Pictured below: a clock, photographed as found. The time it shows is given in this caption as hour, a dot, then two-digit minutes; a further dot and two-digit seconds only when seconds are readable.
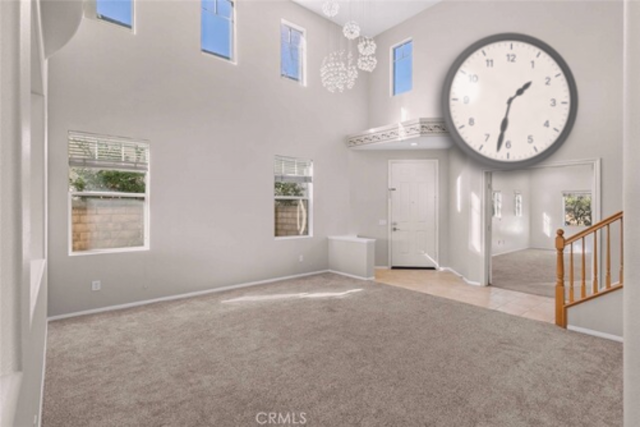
1.32
